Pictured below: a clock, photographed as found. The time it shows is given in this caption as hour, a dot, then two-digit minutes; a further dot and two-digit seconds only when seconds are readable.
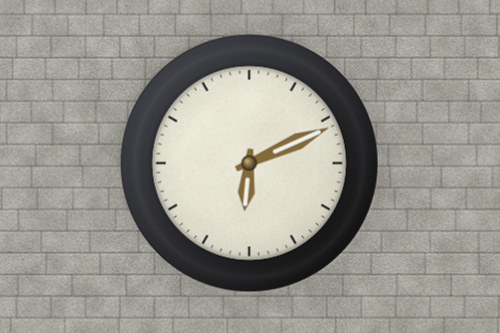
6.11
